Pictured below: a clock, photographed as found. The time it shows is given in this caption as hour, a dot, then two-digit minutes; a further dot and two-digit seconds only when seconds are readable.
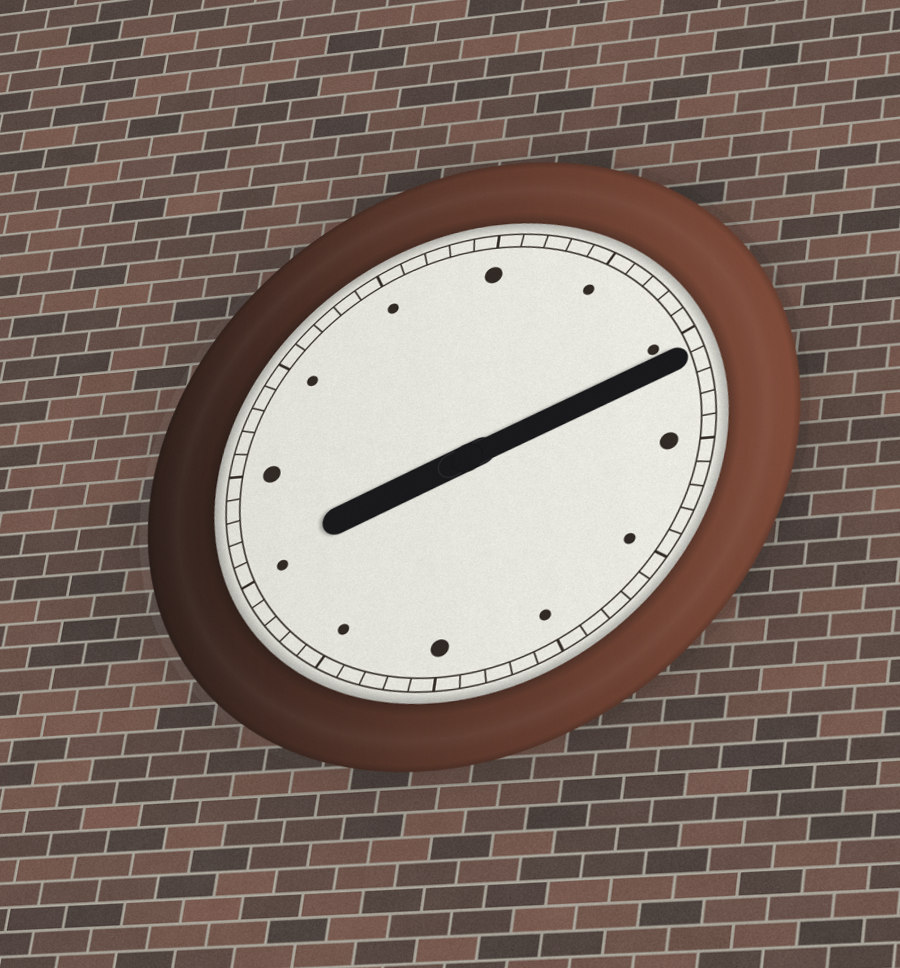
8.11
